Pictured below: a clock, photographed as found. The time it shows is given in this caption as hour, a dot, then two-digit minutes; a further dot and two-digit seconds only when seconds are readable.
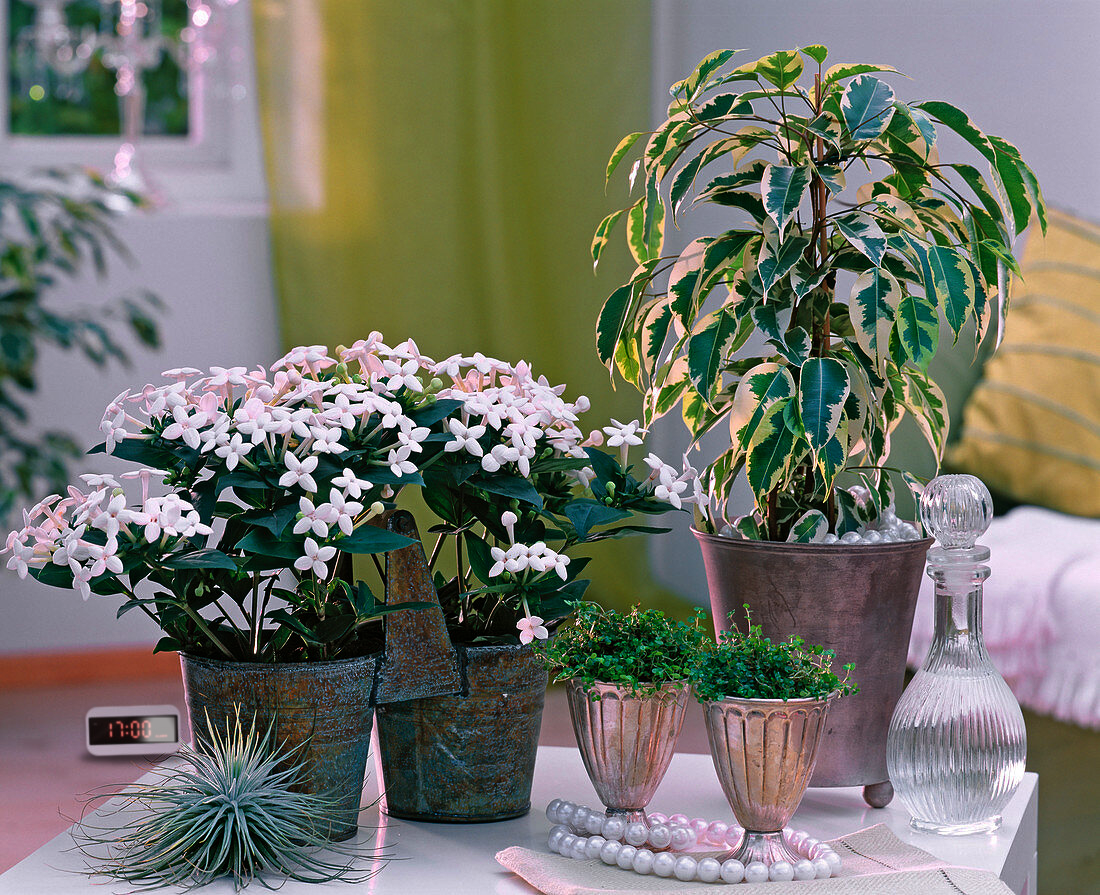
17.00
